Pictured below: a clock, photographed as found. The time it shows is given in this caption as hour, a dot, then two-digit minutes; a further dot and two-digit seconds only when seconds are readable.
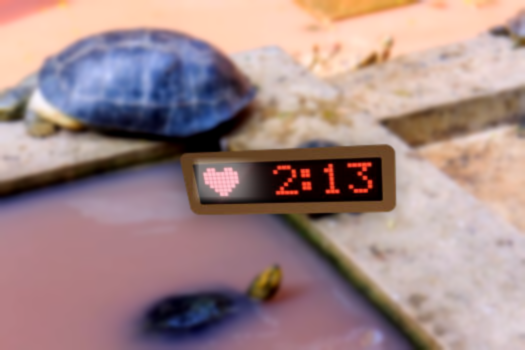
2.13
